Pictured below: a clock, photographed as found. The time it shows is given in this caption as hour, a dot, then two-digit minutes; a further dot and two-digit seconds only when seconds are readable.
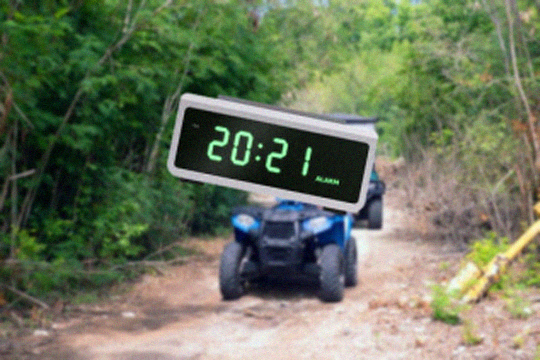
20.21
